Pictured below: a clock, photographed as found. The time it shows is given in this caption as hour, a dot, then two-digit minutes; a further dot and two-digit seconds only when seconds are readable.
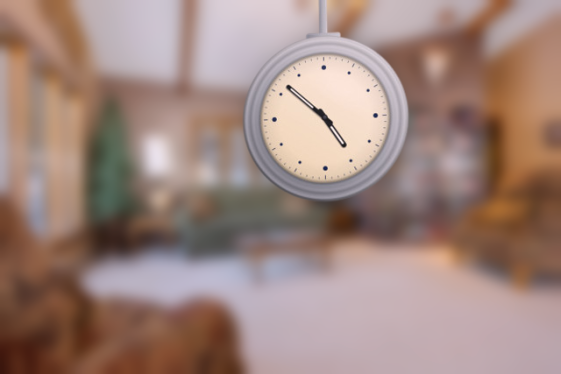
4.52
